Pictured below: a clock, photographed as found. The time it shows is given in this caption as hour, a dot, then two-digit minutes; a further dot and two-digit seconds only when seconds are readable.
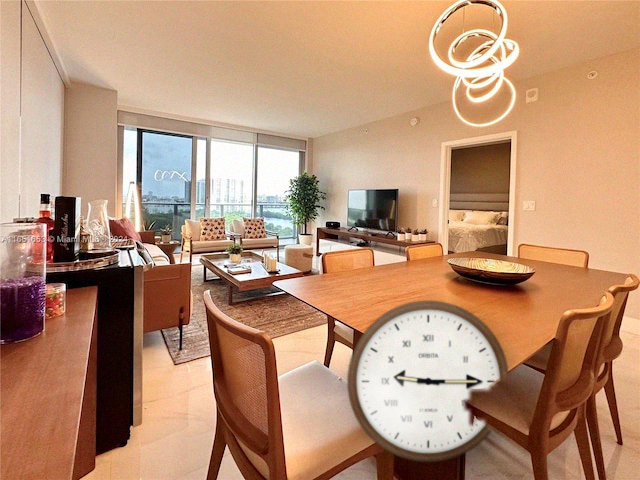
9.15
